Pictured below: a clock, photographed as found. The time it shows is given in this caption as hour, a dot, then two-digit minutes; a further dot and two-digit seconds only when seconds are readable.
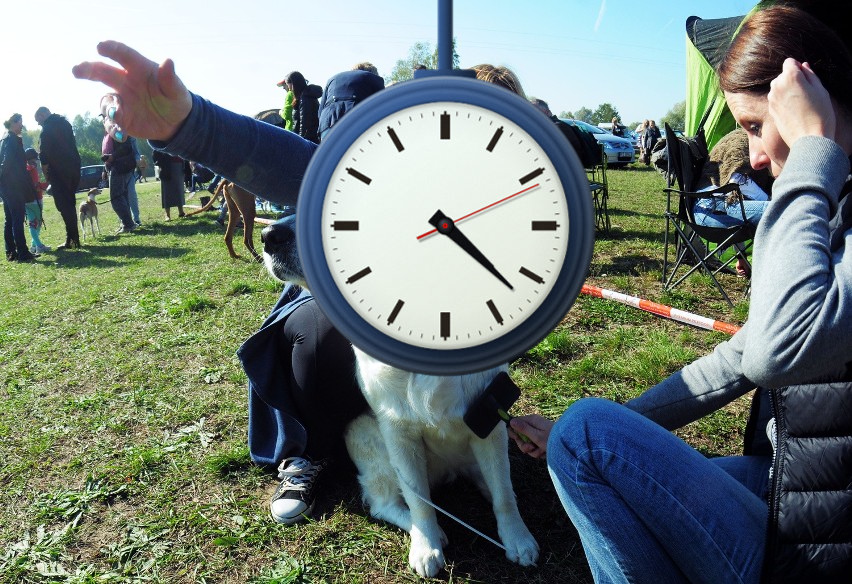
4.22.11
